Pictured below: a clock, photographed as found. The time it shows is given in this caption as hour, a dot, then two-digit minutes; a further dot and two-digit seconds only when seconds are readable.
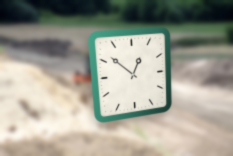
12.52
